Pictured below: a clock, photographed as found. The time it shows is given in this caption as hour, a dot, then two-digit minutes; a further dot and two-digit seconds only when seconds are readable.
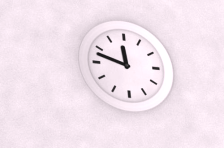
11.48
